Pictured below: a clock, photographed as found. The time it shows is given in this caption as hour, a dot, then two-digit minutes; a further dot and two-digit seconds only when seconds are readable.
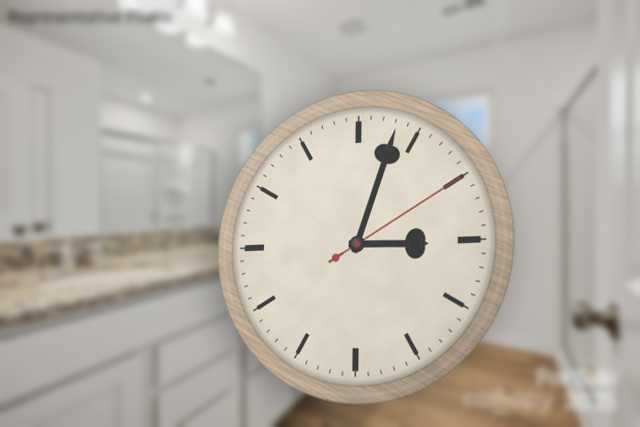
3.03.10
